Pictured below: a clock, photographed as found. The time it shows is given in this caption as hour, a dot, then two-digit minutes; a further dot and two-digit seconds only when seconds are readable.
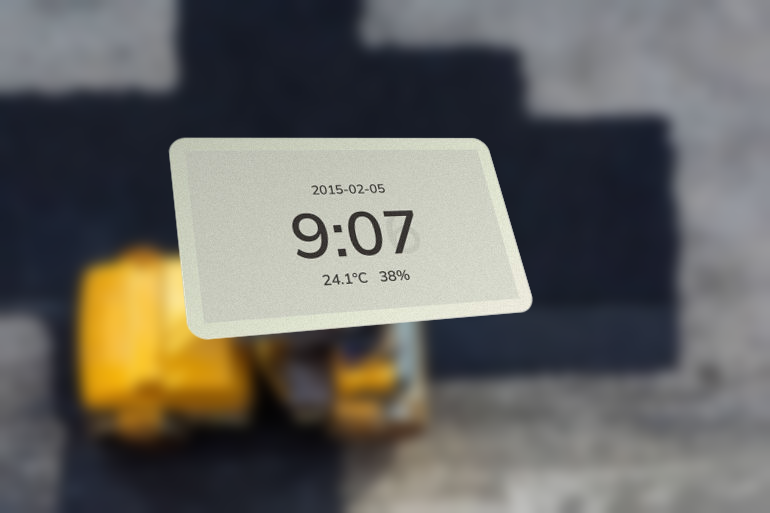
9.07
